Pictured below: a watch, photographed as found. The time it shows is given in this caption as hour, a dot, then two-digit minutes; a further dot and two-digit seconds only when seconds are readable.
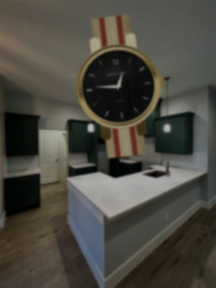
12.46
